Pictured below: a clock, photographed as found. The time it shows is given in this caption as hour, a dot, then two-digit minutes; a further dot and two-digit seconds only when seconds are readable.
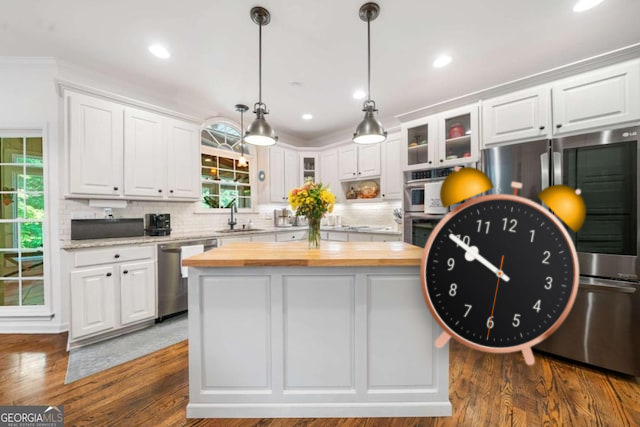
9.49.30
